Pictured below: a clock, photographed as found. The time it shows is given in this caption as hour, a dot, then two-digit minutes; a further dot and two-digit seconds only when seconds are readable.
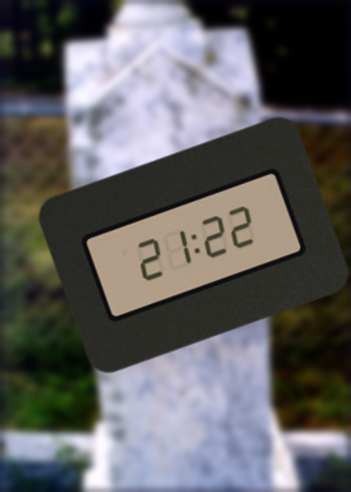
21.22
